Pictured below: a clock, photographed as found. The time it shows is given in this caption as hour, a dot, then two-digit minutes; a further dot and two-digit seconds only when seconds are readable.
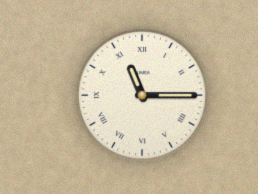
11.15
